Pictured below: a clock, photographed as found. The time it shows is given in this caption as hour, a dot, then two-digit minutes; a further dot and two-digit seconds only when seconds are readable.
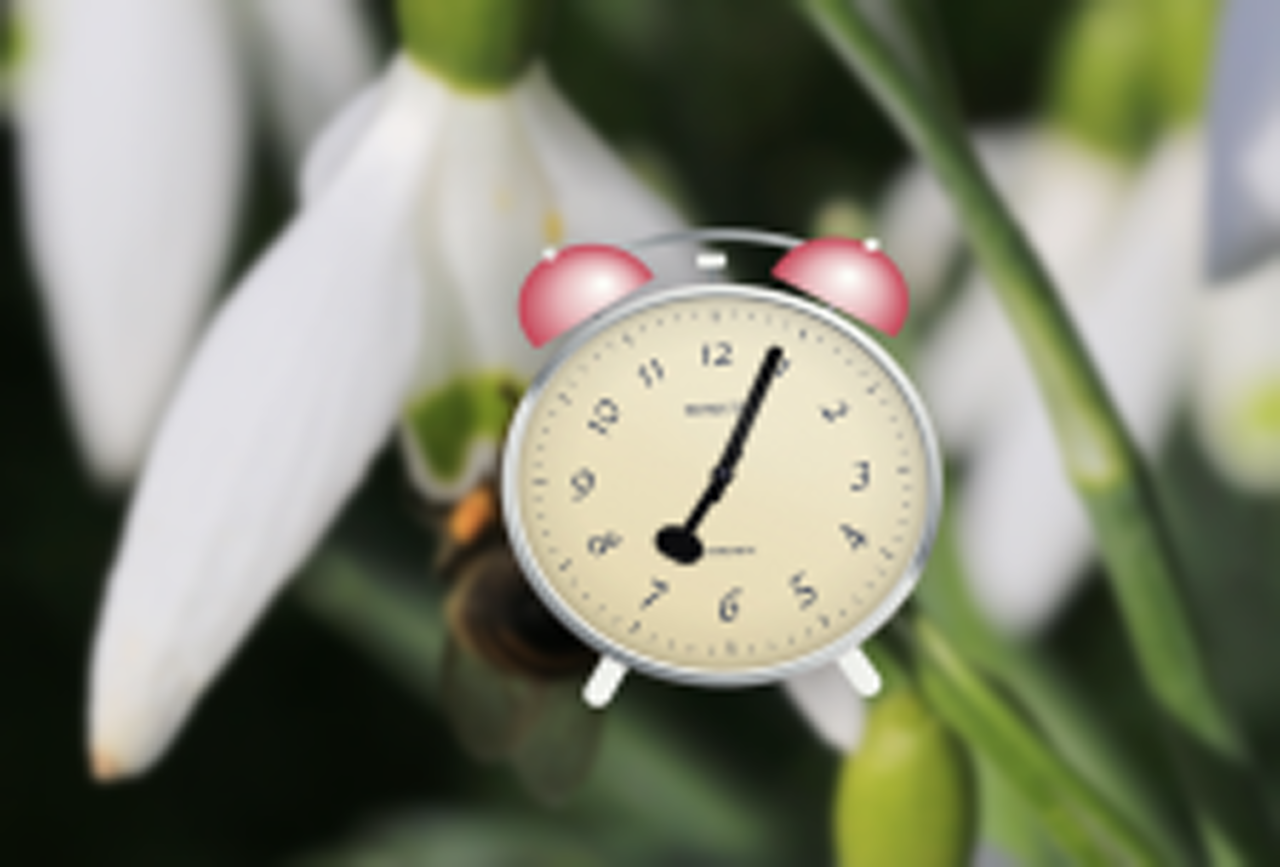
7.04
